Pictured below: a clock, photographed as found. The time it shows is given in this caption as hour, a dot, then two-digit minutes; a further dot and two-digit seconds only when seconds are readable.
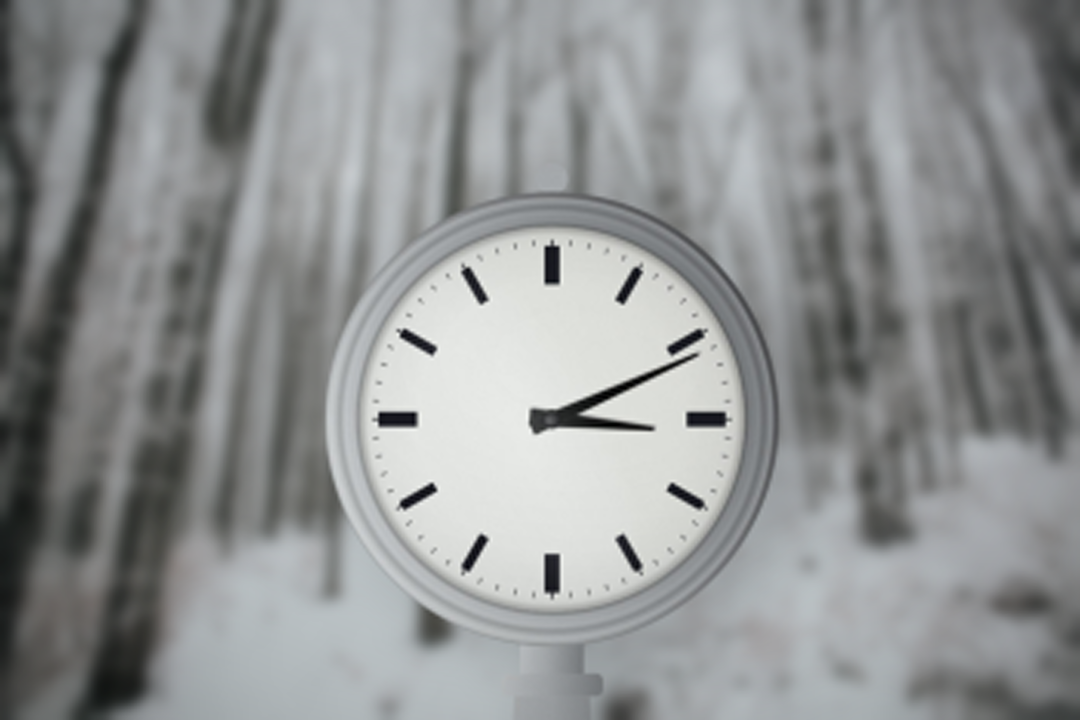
3.11
